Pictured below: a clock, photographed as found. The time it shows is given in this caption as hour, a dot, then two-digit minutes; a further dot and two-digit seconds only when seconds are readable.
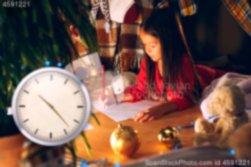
10.23
